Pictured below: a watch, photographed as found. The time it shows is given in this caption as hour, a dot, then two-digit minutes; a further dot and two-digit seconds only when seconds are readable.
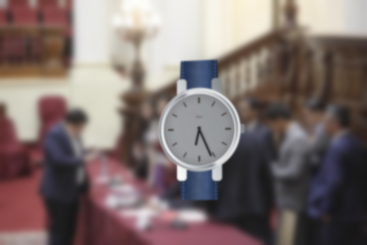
6.26
